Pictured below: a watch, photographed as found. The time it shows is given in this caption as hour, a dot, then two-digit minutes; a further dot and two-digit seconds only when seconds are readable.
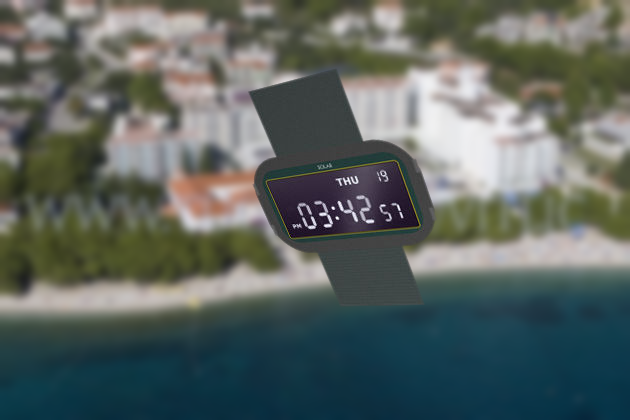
3.42.57
